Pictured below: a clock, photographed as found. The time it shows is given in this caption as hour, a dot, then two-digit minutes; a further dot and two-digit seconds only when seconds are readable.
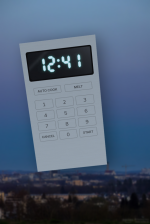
12.41
